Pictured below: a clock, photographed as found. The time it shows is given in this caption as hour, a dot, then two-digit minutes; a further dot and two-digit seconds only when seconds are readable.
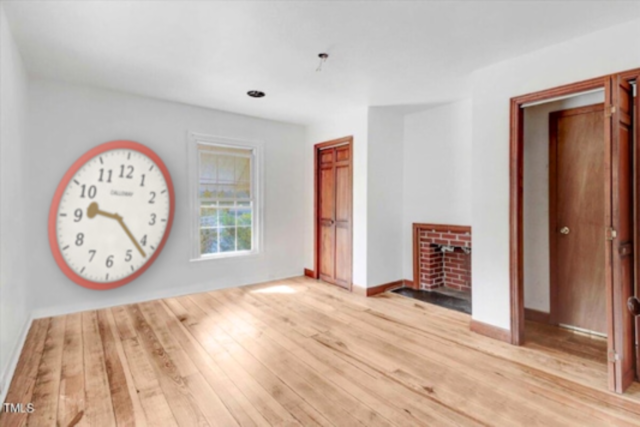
9.22
